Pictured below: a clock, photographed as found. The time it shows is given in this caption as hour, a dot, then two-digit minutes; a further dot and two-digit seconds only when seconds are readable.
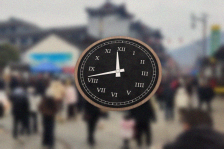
11.42
